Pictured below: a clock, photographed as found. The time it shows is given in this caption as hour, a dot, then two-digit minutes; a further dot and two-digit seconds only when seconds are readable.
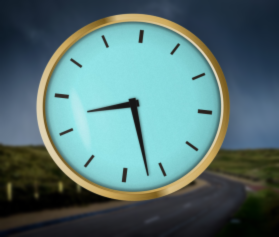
8.27
